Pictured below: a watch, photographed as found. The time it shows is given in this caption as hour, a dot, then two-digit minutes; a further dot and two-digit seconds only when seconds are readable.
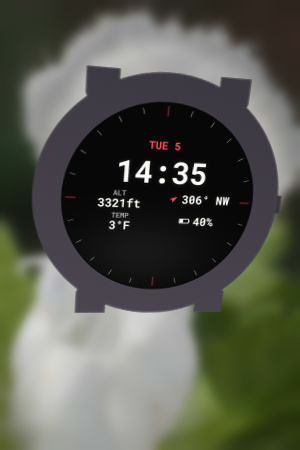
14.35
